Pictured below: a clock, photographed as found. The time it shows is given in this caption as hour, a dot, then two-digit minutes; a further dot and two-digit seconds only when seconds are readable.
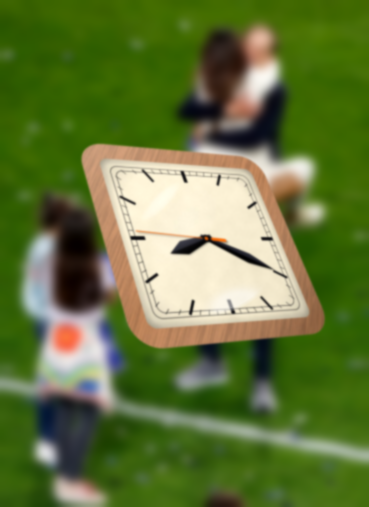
8.19.46
